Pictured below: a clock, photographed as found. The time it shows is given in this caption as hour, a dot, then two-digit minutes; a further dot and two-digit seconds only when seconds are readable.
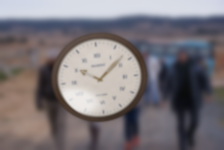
10.08
